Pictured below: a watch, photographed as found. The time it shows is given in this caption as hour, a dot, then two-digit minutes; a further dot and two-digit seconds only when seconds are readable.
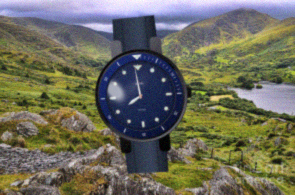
7.59
